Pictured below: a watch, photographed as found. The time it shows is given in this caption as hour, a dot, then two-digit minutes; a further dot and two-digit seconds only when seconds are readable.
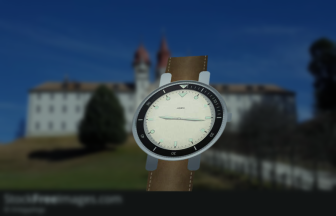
9.16
